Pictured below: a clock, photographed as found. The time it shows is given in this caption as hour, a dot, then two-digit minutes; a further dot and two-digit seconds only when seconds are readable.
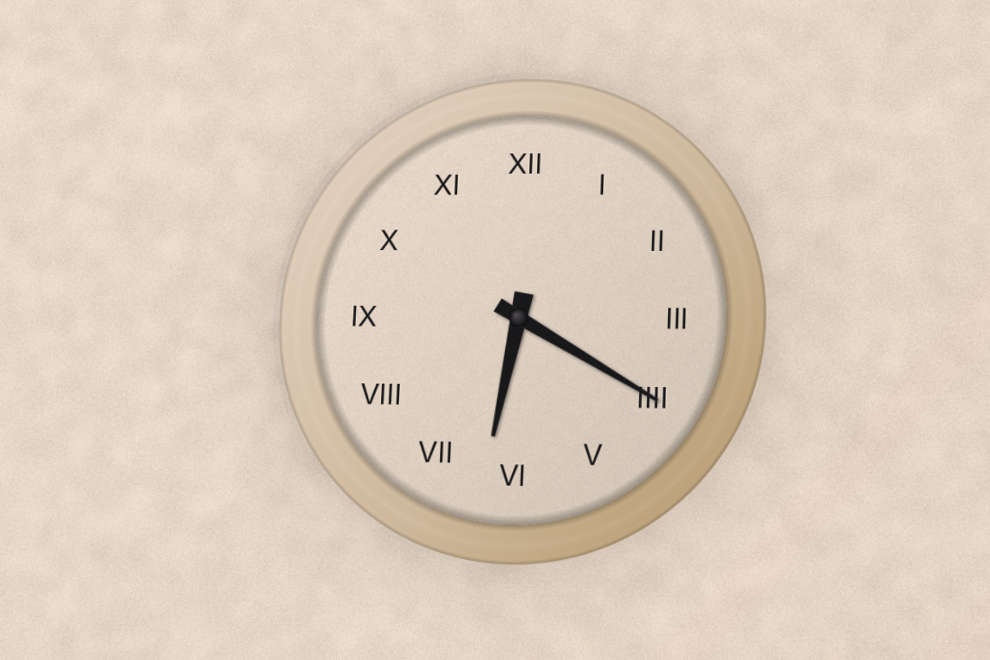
6.20
